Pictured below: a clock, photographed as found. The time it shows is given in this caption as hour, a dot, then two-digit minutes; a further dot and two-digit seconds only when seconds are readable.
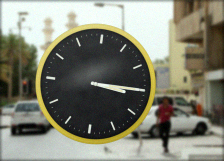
3.15
